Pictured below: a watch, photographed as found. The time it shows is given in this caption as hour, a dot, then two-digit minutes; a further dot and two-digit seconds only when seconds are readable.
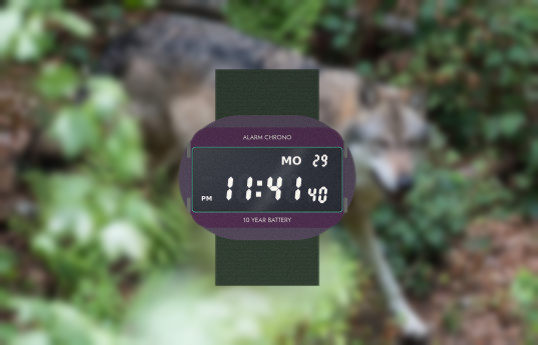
11.41.40
